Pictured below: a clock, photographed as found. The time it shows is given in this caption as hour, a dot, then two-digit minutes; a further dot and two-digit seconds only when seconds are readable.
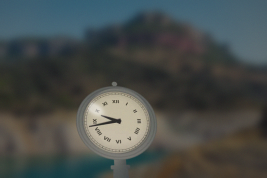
9.43
